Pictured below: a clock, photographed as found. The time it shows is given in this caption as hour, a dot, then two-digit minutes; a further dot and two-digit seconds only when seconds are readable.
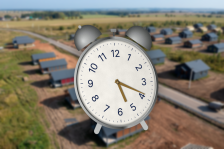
5.19
